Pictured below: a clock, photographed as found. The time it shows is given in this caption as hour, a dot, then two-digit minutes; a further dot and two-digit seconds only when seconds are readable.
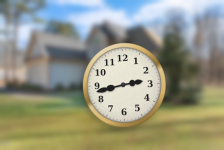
2.43
